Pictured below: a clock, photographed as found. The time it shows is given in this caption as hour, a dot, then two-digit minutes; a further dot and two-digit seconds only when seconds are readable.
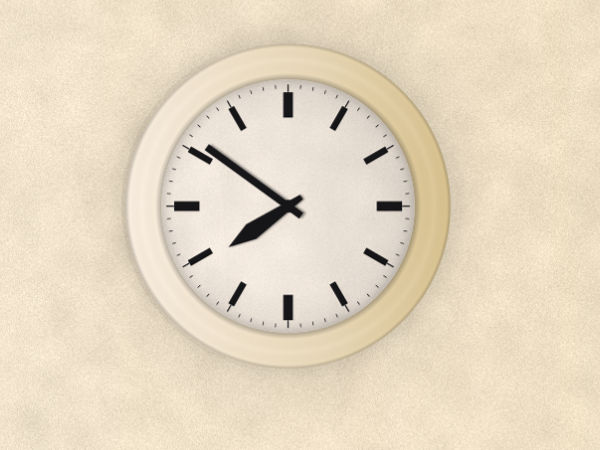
7.51
